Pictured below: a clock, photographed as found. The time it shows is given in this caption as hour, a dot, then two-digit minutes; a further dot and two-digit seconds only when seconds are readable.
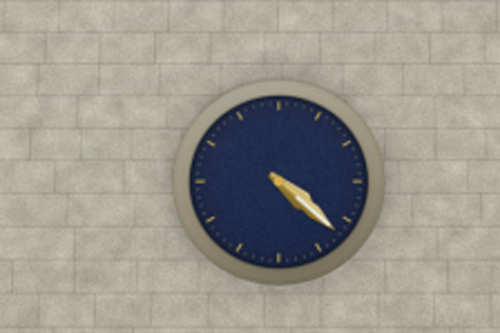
4.22
